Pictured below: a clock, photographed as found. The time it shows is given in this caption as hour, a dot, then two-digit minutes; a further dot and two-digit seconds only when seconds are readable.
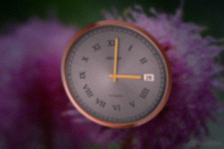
3.01
